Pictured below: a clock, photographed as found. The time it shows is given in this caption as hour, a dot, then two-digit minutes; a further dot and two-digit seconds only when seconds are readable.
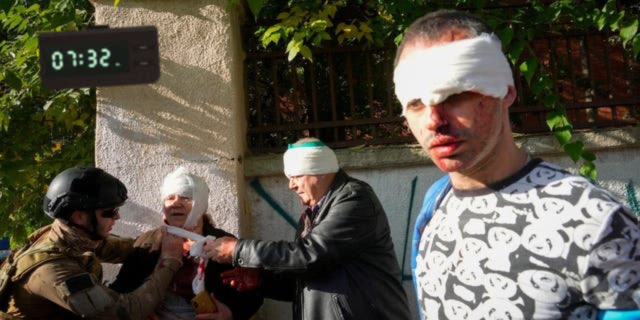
7.32
